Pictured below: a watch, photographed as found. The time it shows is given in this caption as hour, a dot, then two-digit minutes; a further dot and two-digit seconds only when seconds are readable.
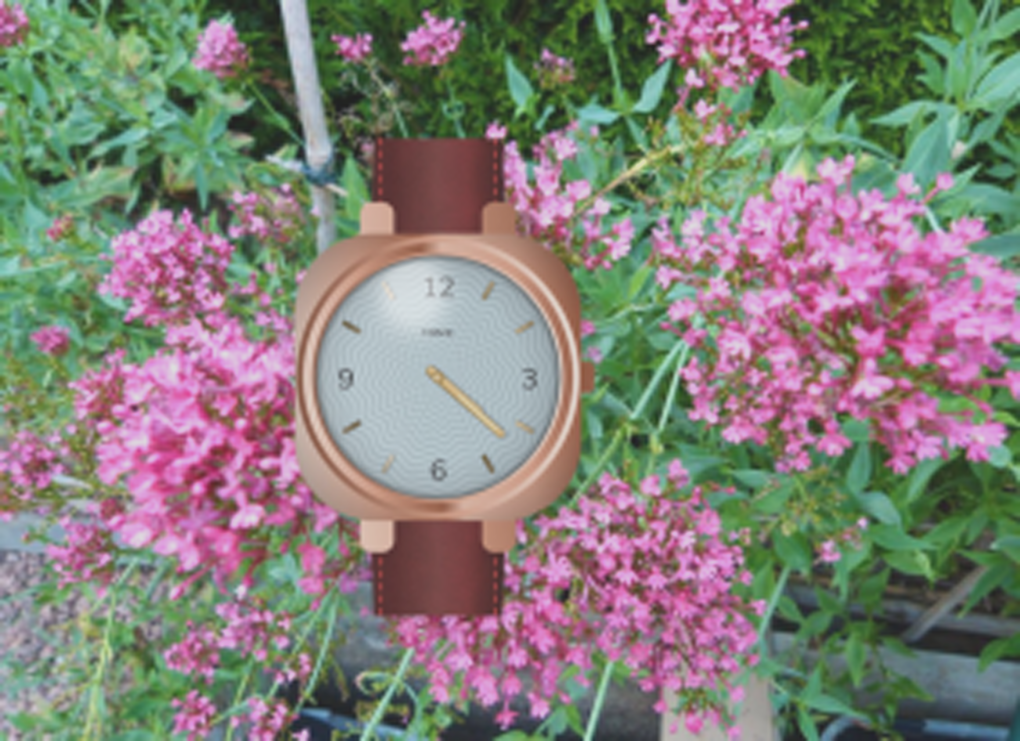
4.22
